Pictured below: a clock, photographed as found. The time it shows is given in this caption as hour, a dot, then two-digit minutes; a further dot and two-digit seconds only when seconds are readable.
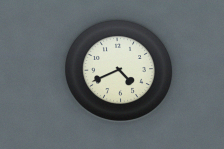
4.41
